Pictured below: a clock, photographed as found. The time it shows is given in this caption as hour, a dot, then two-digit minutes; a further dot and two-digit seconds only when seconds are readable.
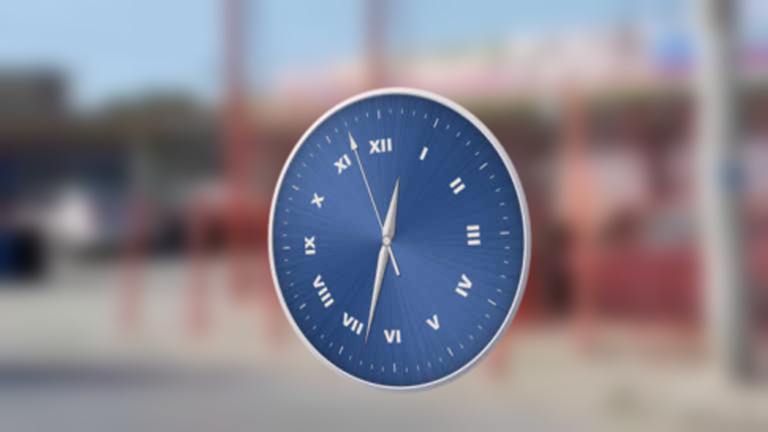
12.32.57
